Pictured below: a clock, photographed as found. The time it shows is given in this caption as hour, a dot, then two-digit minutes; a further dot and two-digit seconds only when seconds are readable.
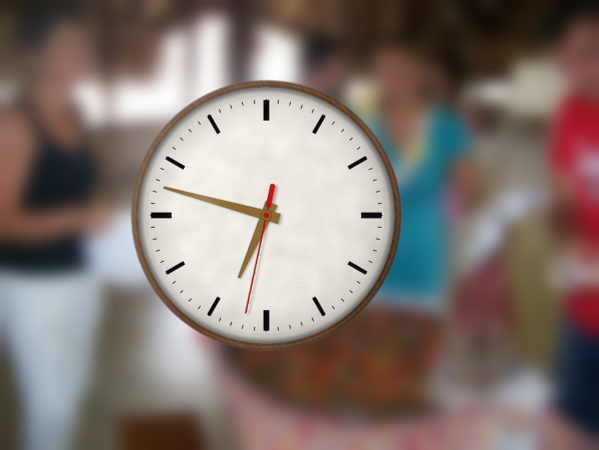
6.47.32
